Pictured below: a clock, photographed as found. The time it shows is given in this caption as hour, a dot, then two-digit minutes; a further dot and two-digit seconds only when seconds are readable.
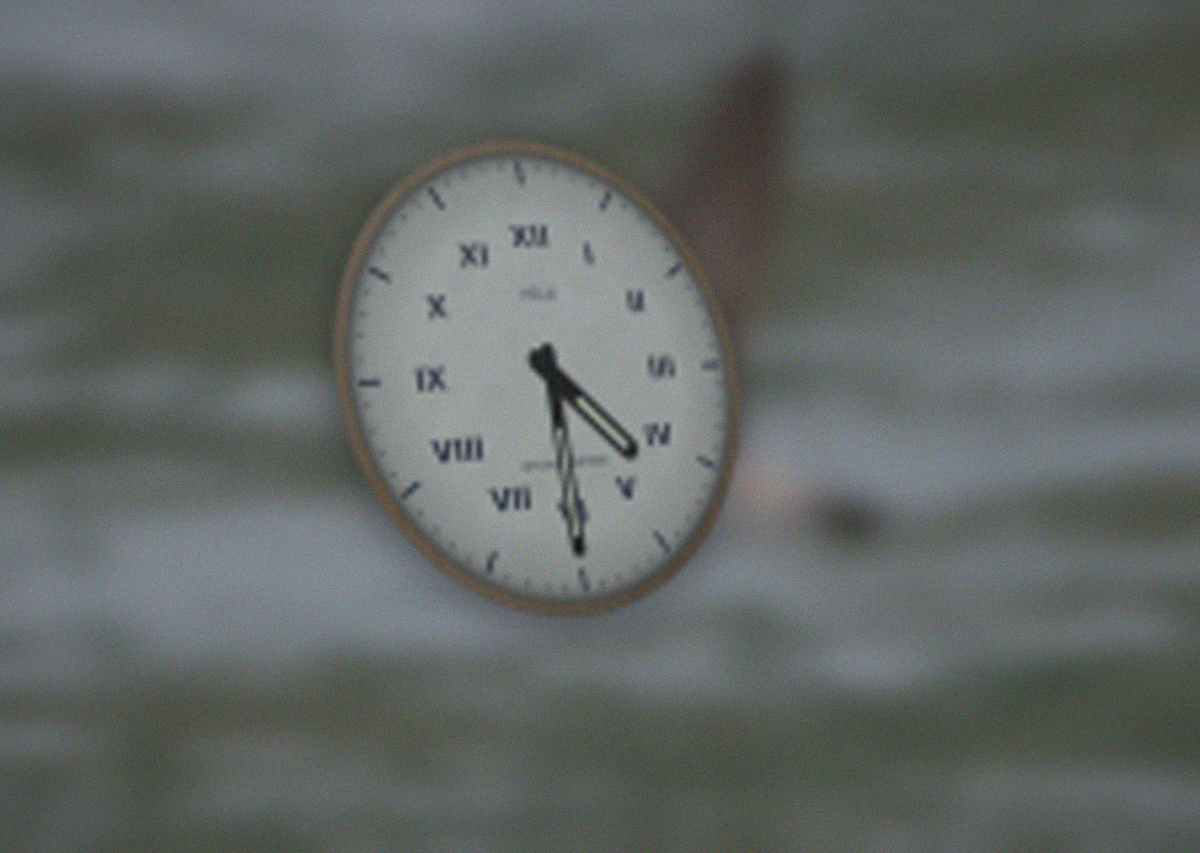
4.30
